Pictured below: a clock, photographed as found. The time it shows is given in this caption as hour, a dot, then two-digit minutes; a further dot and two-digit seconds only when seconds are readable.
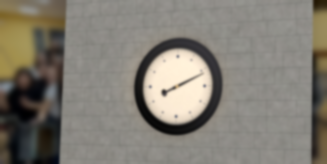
8.11
